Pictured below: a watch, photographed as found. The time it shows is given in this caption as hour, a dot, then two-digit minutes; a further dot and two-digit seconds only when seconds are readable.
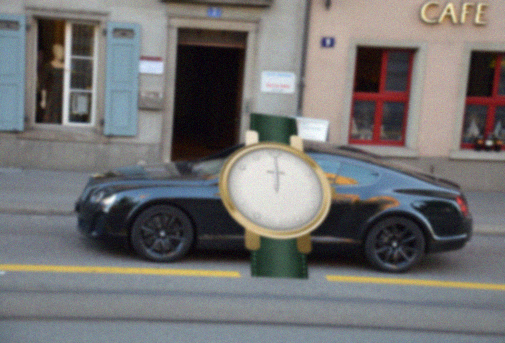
12.00
